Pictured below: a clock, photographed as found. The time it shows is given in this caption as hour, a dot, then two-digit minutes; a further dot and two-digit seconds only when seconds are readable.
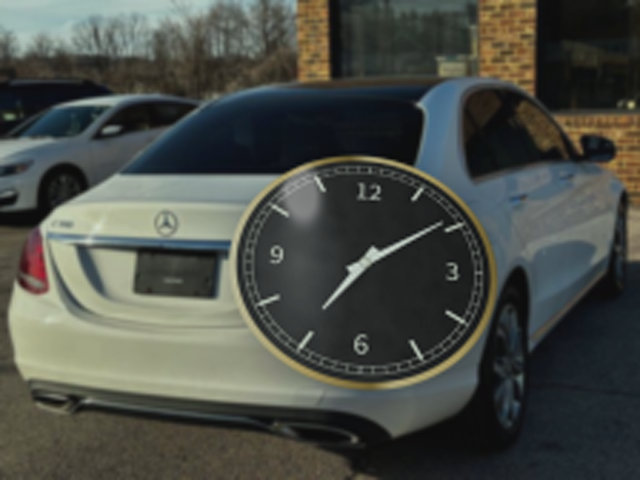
7.09
